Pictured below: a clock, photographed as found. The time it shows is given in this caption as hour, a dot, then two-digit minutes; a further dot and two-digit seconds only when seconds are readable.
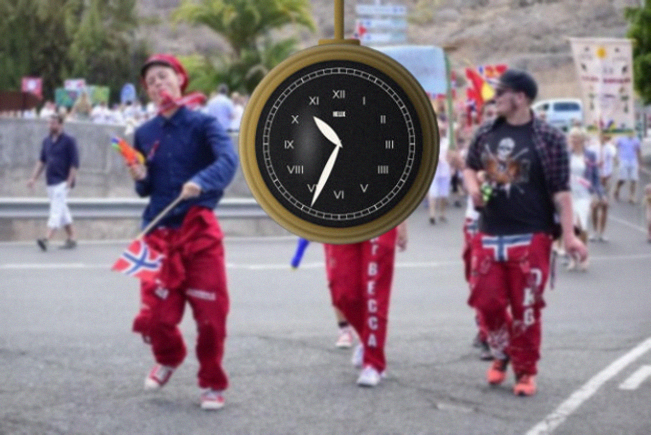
10.34
